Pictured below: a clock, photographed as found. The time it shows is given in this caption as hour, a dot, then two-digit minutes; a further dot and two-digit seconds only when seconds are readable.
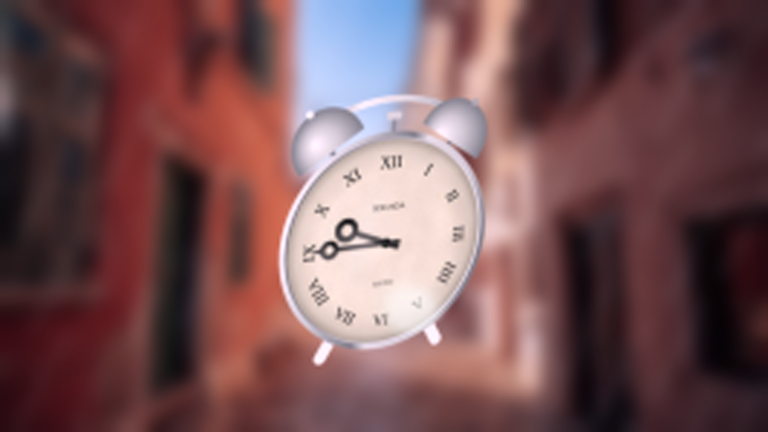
9.45
